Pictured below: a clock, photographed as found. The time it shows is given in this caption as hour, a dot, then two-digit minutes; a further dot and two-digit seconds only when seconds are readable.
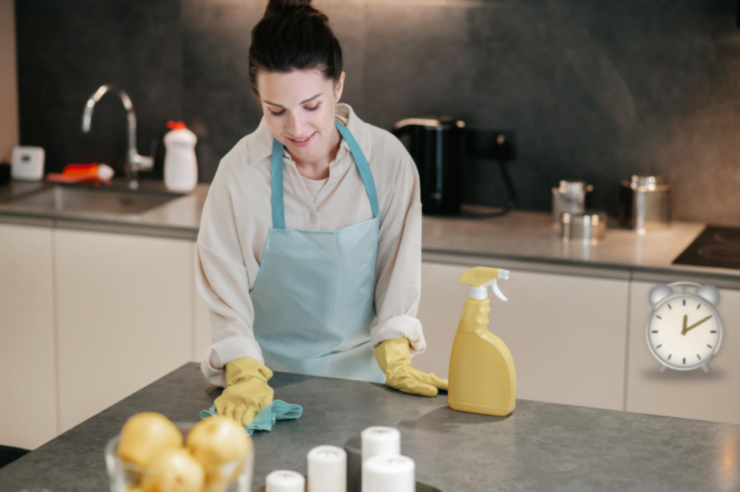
12.10
